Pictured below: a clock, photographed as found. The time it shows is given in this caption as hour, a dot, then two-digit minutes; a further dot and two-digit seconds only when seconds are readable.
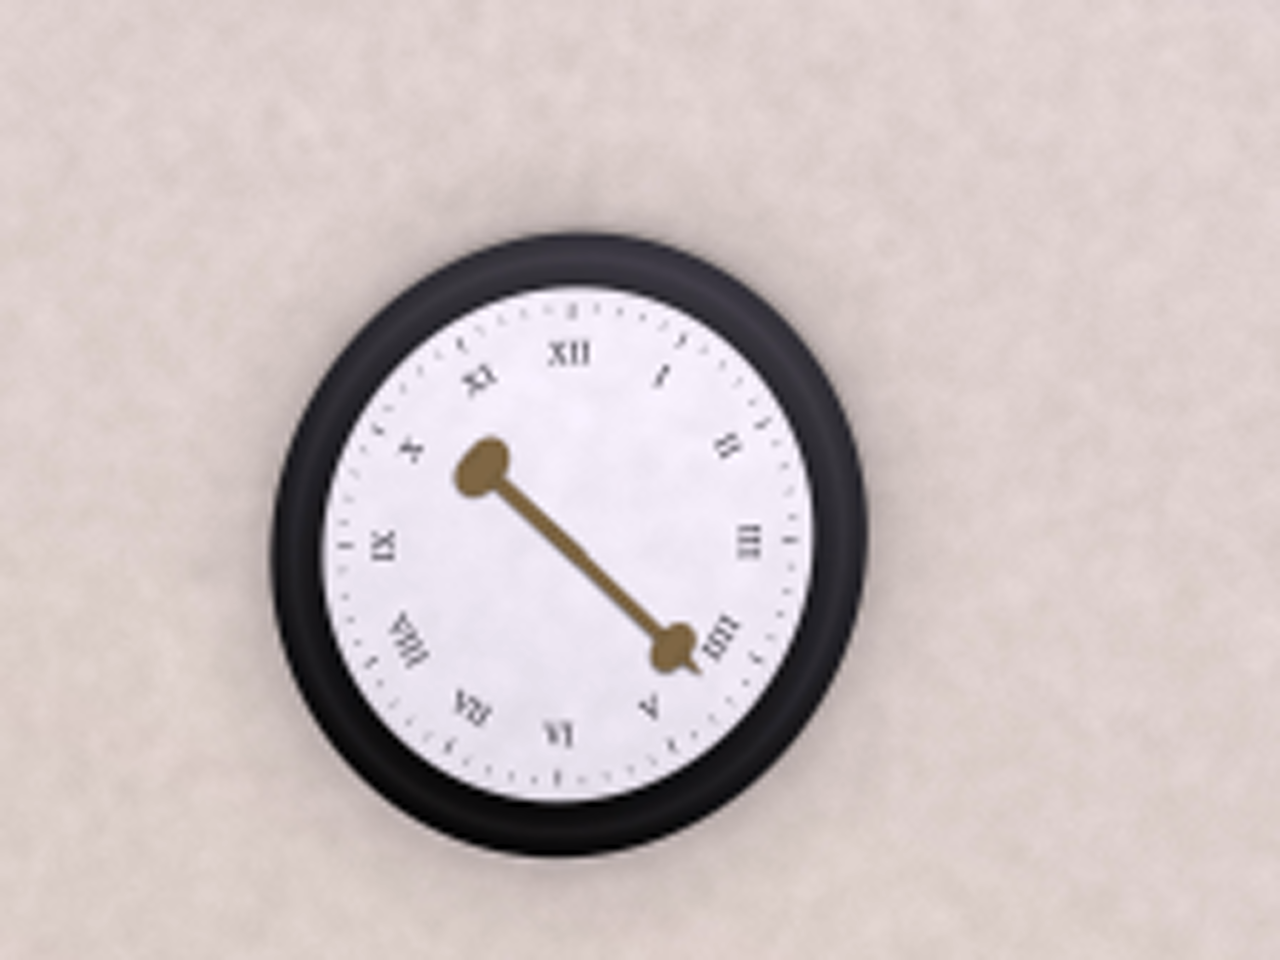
10.22
